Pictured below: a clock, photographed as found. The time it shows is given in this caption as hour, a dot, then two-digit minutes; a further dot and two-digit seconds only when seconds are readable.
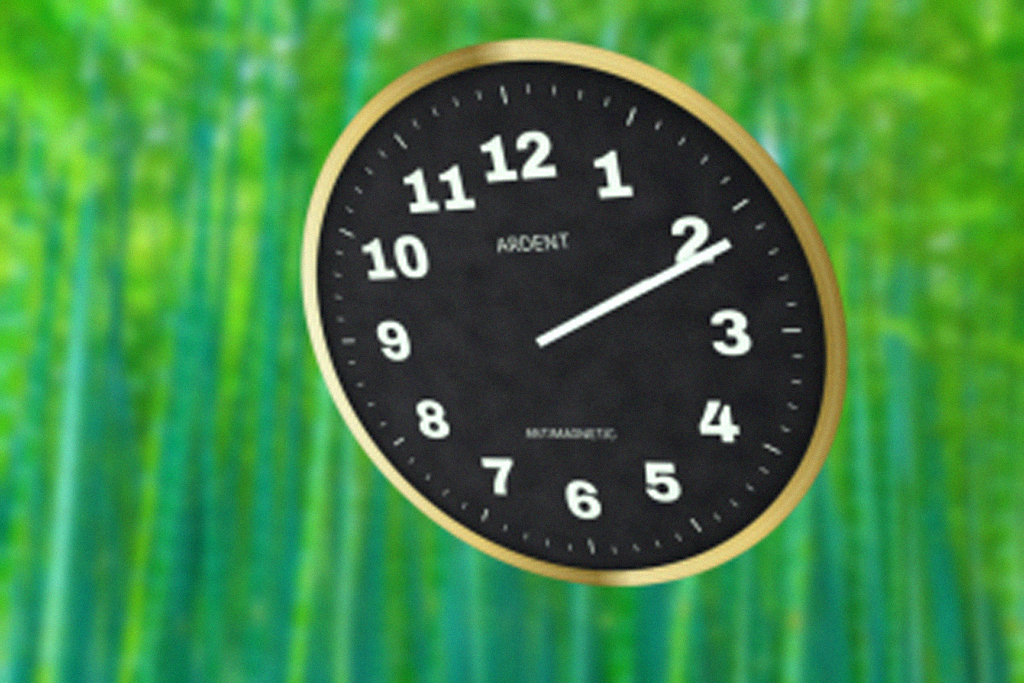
2.11
